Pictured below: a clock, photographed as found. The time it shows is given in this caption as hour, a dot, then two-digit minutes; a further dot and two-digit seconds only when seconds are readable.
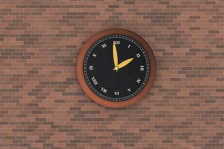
1.59
